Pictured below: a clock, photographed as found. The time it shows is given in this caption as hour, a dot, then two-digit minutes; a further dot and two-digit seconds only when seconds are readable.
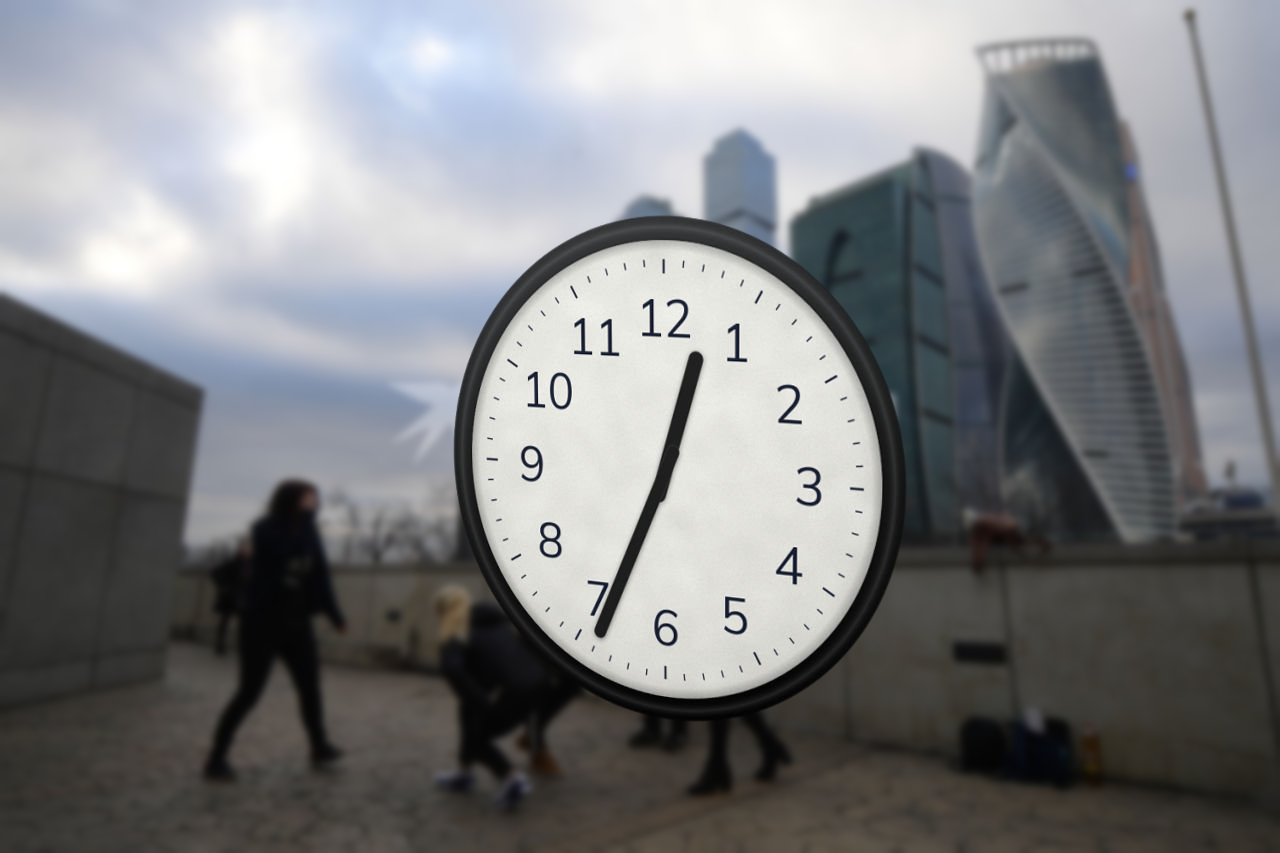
12.34
